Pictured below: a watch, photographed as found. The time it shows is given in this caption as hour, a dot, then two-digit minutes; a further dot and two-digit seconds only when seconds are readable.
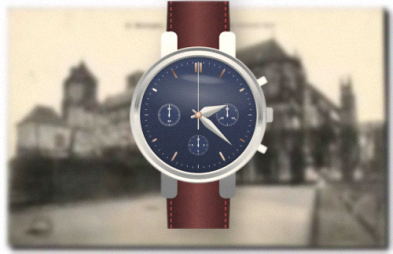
2.22
